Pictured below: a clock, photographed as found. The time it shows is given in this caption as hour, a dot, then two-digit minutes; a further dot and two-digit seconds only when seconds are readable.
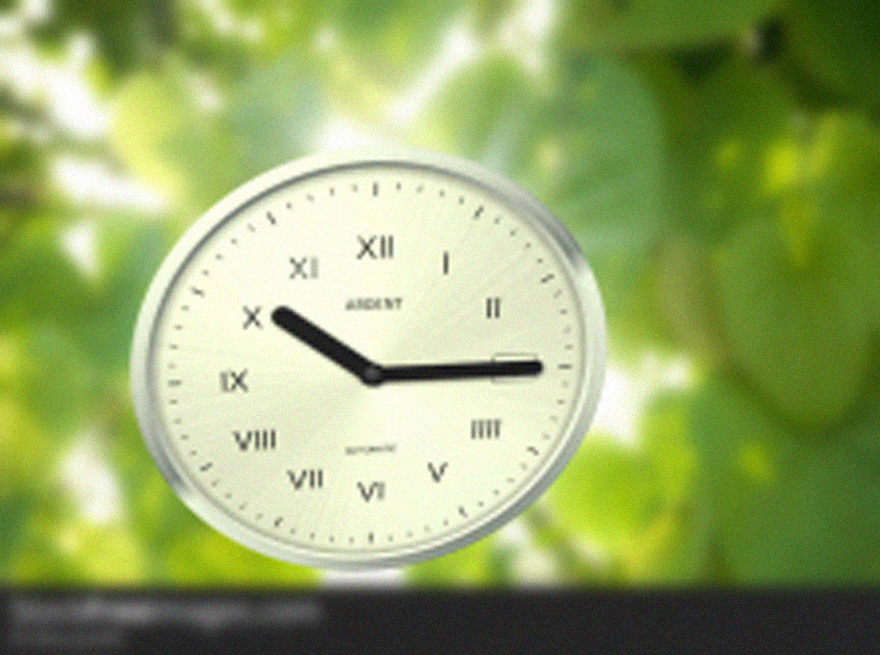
10.15
